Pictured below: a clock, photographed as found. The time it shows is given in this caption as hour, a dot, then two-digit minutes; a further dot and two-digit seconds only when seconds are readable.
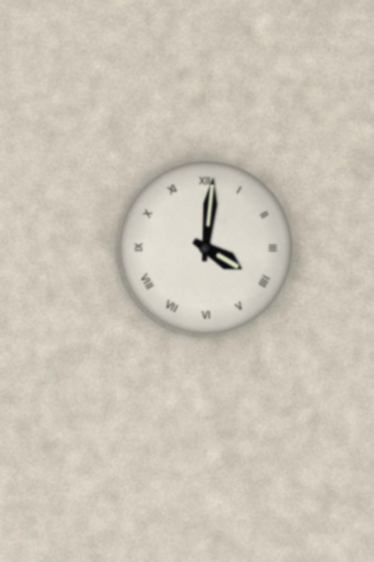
4.01
